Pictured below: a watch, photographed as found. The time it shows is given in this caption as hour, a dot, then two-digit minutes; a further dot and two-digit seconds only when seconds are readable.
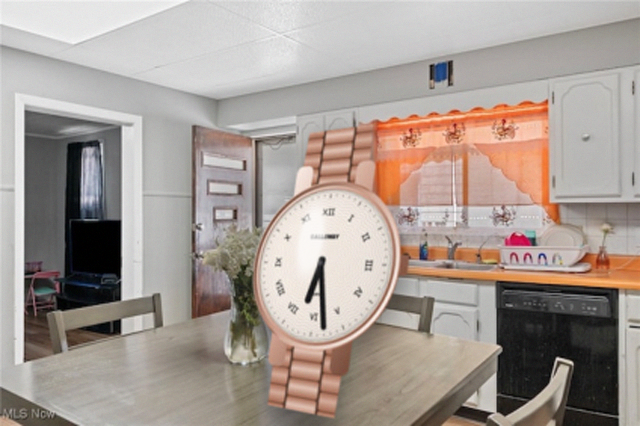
6.28
